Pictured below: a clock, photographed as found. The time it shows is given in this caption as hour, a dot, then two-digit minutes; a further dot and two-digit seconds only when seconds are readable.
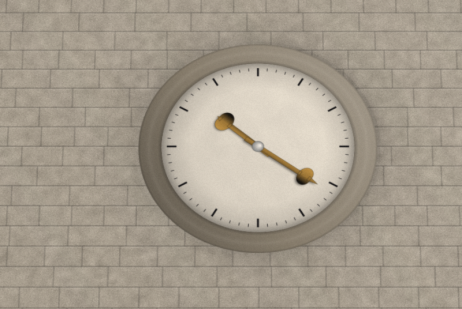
10.21
